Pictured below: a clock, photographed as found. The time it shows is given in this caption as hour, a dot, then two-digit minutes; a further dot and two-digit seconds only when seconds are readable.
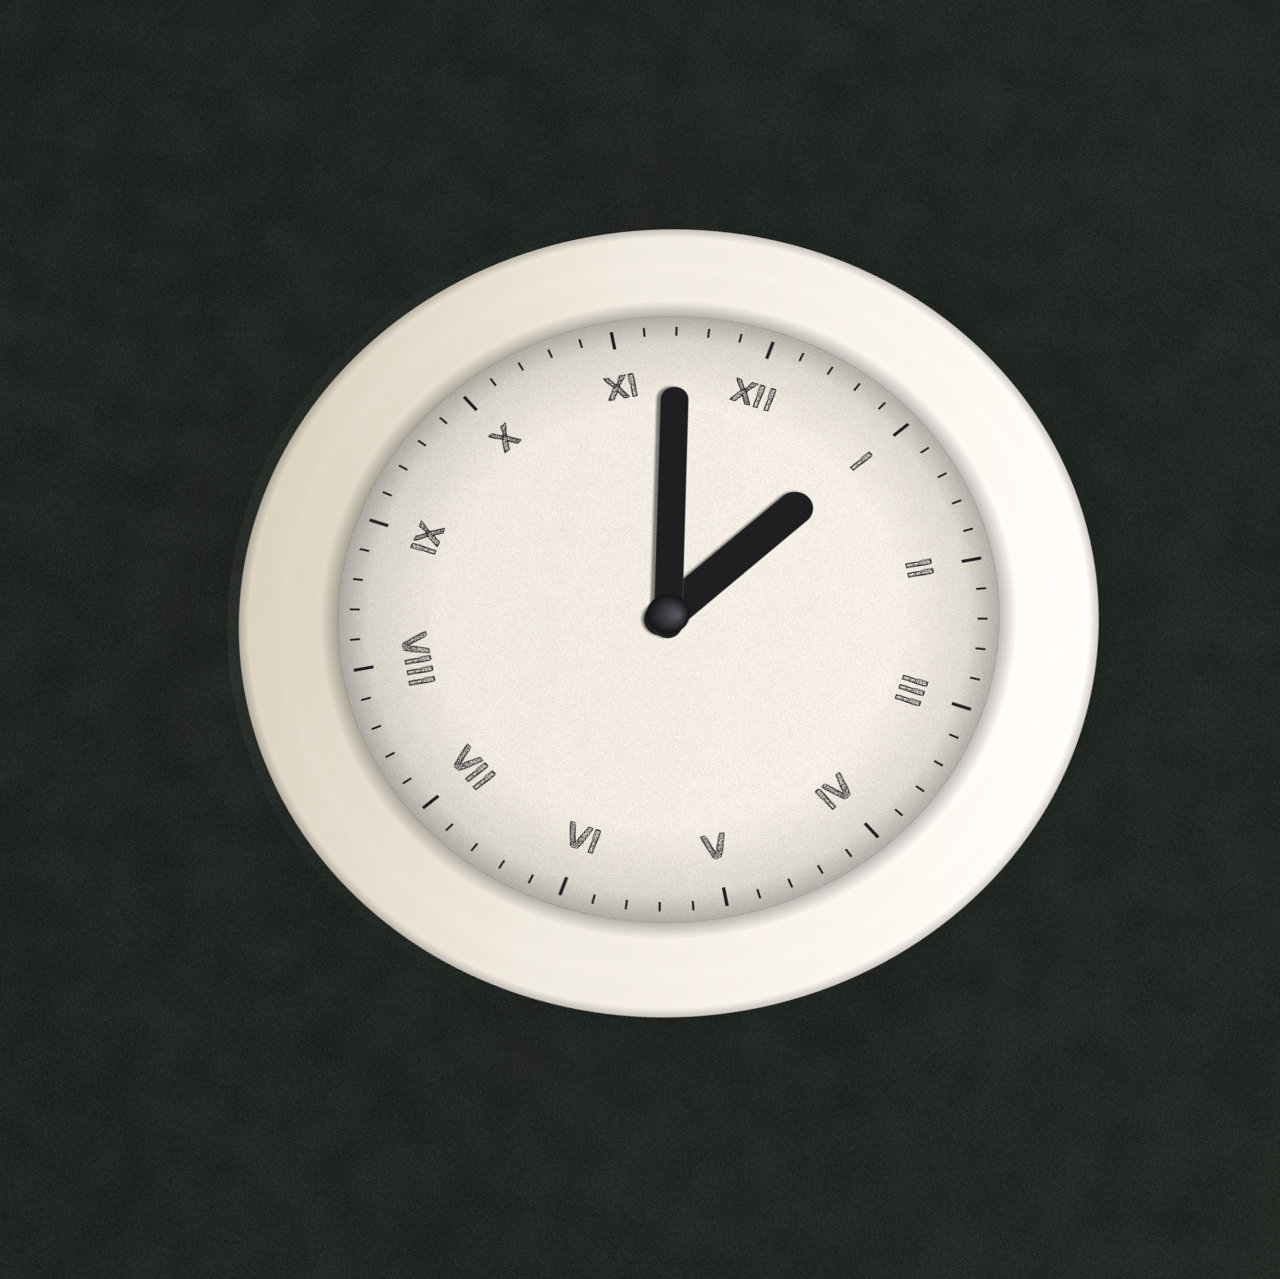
12.57
